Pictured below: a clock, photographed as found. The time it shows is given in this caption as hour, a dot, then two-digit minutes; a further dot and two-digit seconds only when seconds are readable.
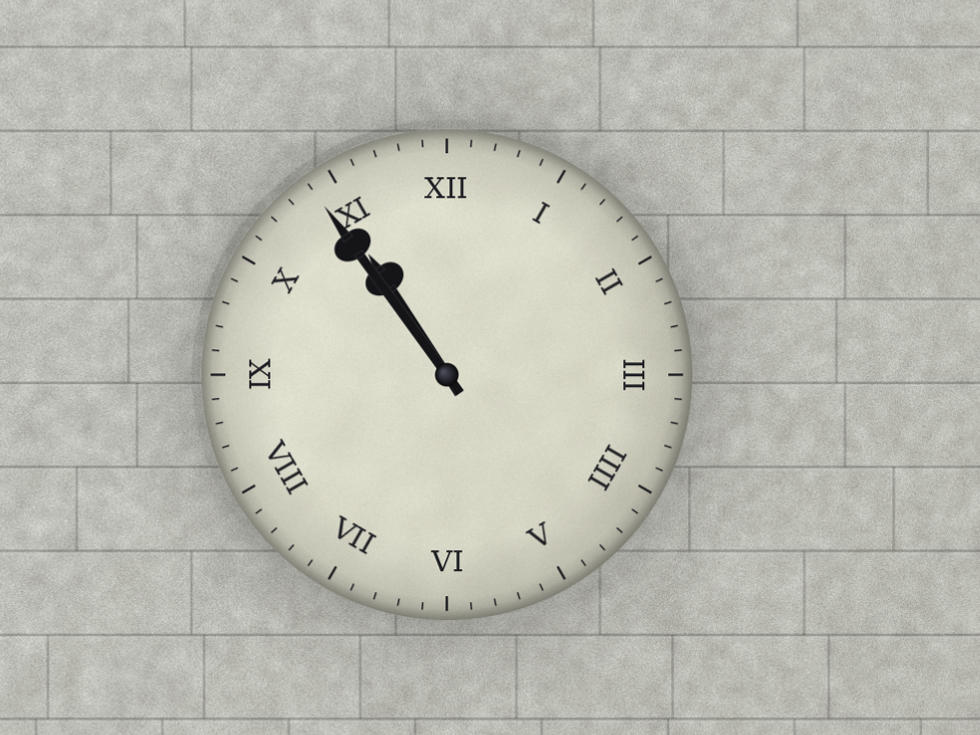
10.54
